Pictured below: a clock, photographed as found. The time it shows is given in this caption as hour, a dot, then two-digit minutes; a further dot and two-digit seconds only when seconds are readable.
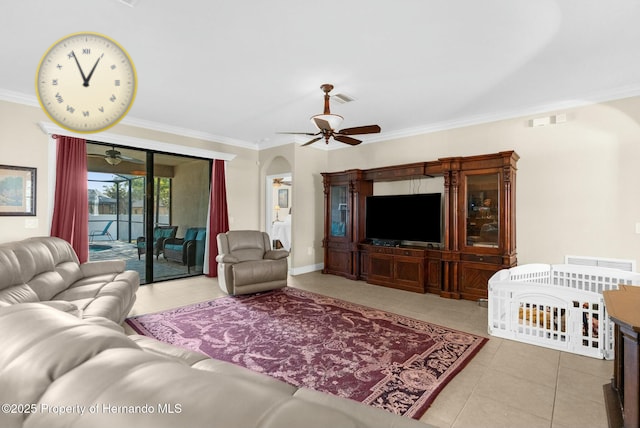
12.56
